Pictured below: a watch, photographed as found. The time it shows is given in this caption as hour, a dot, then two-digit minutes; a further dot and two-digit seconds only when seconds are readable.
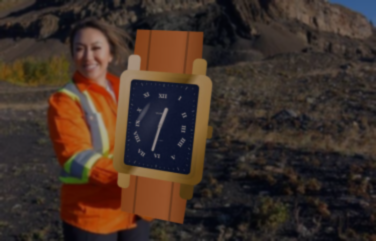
12.32
